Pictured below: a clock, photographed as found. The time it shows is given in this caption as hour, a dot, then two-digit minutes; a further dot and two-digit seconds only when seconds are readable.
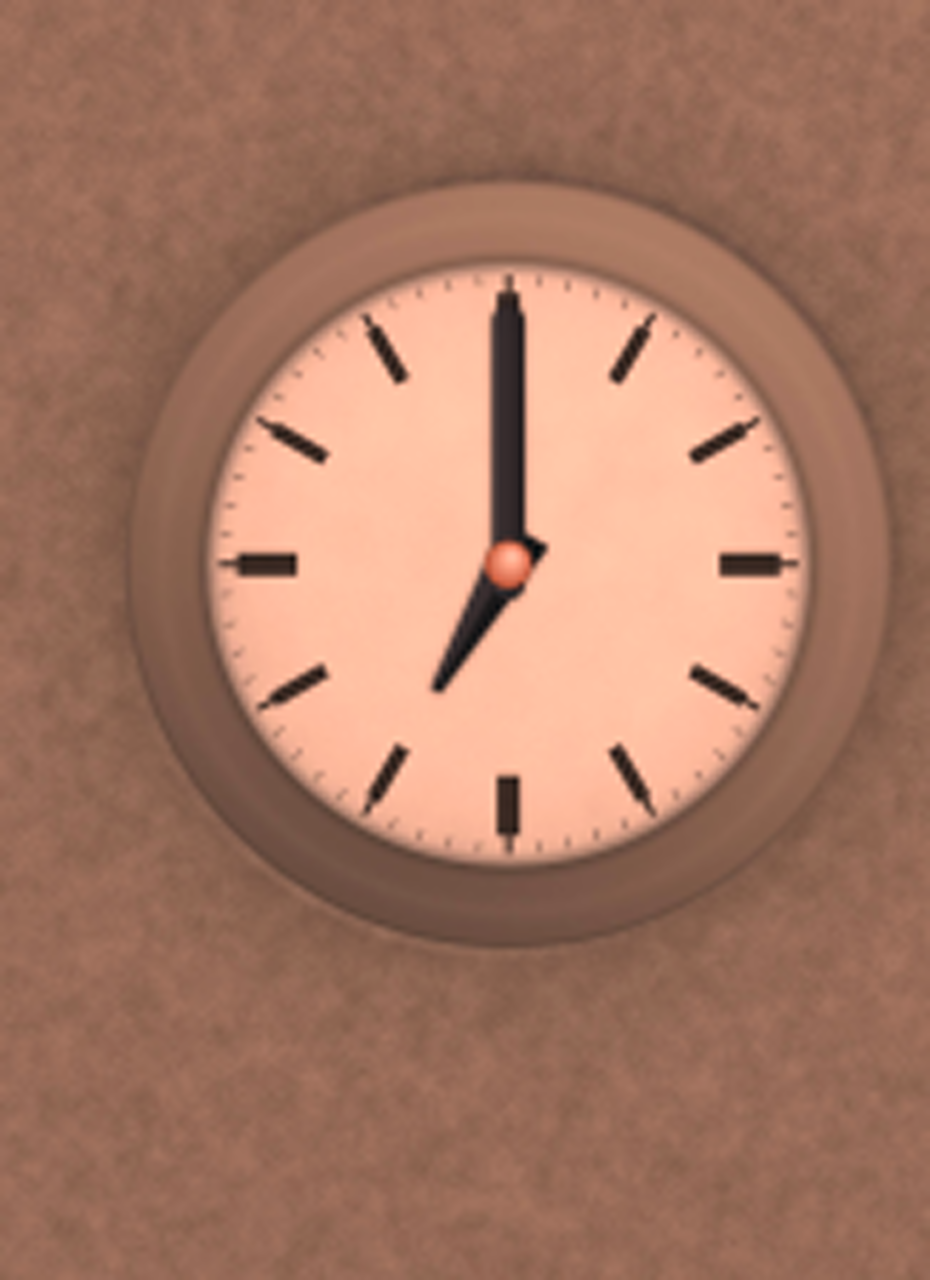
7.00
